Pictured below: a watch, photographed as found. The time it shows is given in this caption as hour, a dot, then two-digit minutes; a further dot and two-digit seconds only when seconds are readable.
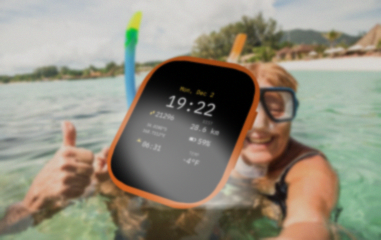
19.22
